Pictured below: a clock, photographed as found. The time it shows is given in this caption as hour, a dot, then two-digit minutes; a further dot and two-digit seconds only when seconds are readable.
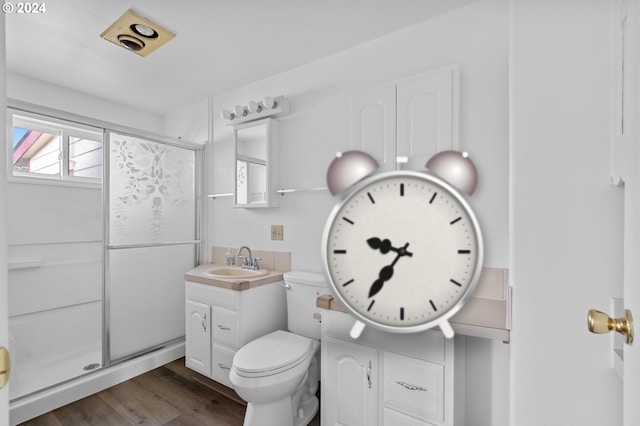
9.36
